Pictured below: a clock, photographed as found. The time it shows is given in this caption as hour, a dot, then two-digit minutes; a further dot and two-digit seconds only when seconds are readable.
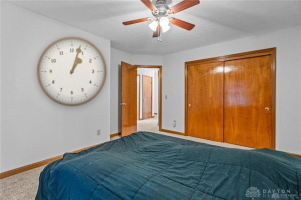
1.03
